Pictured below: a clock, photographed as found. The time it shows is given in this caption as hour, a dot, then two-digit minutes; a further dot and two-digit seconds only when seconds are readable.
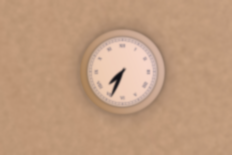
7.34
